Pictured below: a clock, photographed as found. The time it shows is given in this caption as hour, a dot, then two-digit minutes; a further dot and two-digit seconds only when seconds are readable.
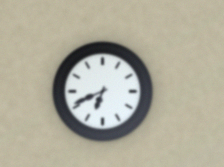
6.41
